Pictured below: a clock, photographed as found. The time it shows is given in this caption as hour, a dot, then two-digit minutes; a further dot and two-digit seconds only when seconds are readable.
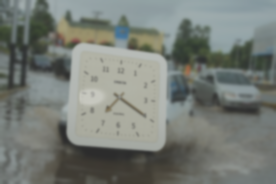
7.20
